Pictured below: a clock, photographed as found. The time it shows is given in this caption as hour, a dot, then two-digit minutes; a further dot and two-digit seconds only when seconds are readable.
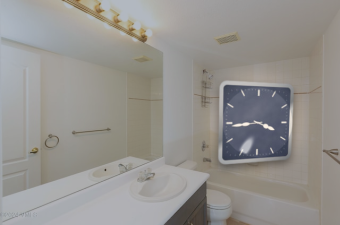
3.44
